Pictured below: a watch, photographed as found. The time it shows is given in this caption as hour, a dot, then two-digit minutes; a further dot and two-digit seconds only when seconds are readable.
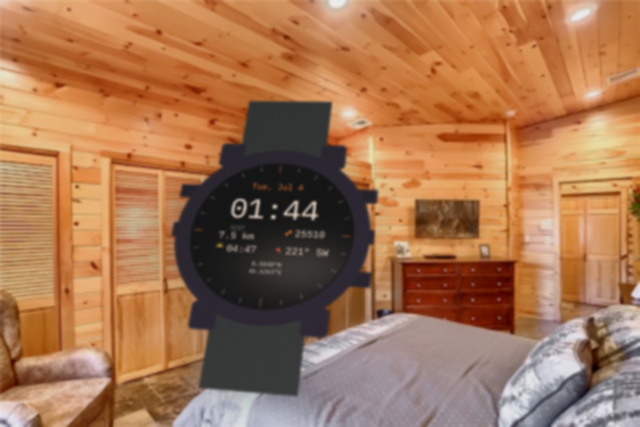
1.44
